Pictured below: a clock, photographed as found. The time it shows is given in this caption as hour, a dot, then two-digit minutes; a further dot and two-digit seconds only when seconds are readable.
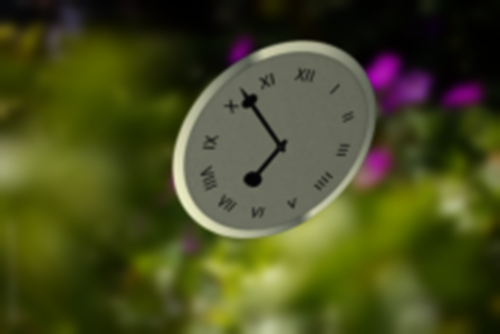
6.52
